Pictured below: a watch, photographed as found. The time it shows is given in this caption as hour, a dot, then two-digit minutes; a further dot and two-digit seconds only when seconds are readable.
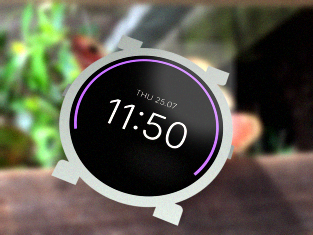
11.50
